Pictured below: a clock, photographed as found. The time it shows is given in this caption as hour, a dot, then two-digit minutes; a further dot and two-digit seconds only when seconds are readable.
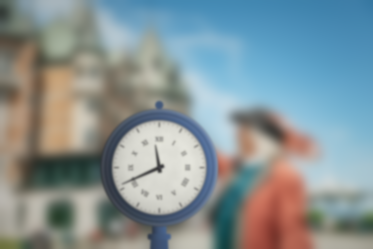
11.41
